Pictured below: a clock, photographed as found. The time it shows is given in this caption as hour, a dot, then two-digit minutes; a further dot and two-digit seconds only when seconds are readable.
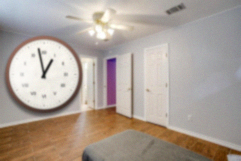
12.58
